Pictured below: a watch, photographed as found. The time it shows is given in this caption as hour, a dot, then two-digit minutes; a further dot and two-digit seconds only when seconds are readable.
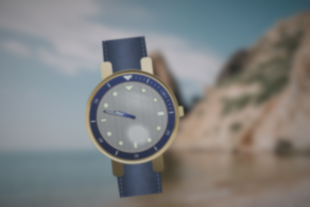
9.48
